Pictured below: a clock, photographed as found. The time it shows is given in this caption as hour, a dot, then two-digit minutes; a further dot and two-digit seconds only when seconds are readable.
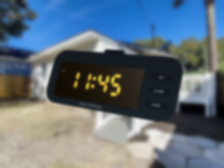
11.45
